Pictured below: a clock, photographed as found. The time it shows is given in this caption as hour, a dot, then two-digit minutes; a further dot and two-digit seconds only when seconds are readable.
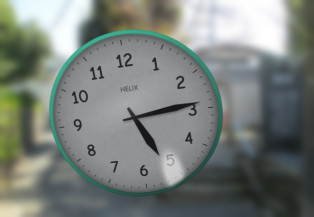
5.14
